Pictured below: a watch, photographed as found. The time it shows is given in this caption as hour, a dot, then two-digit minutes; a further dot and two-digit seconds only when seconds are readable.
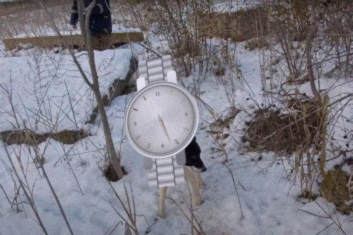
5.27
